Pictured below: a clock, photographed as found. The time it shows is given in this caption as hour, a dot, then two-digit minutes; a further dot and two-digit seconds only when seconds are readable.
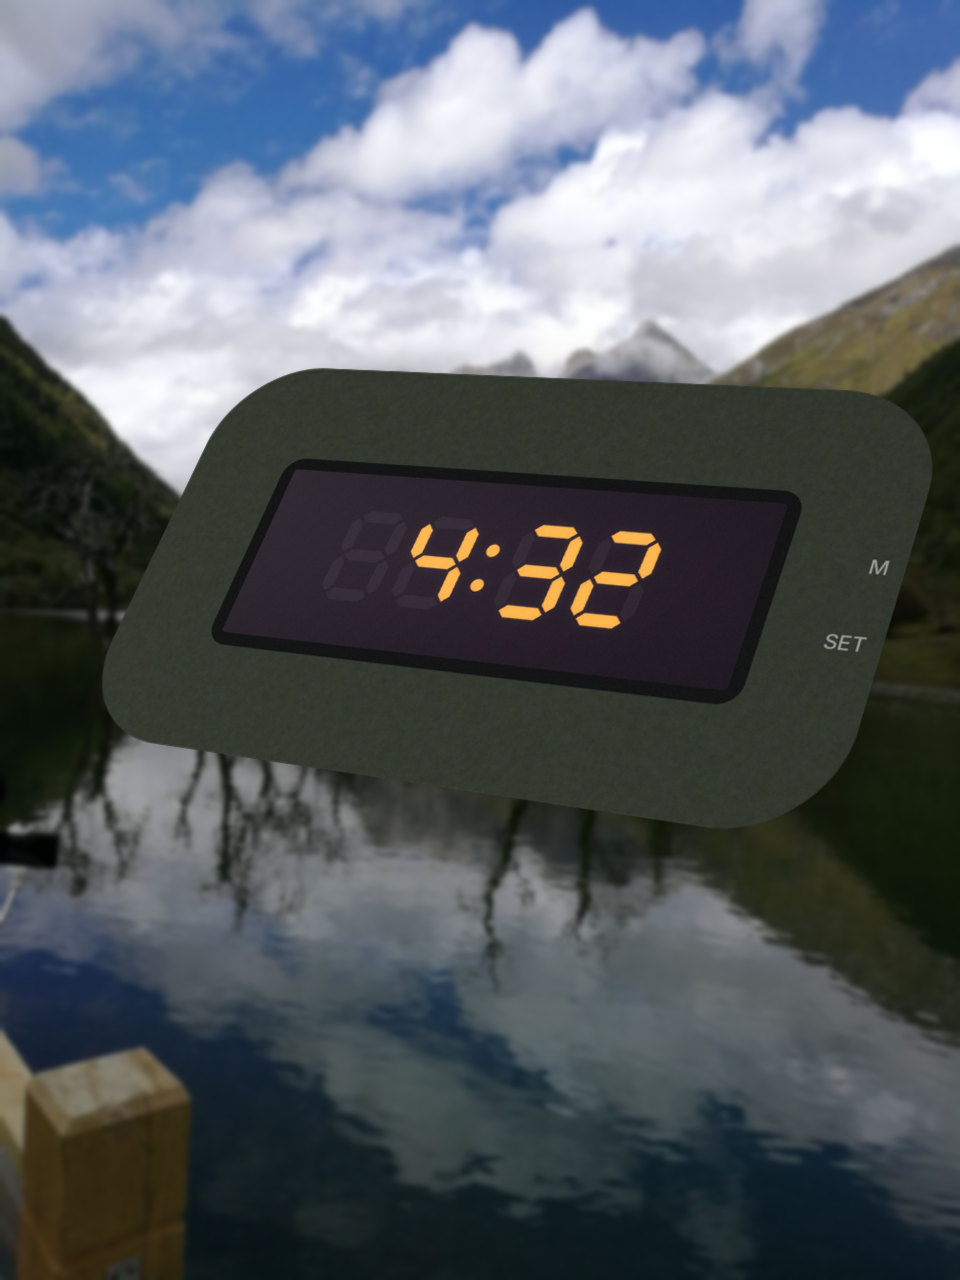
4.32
